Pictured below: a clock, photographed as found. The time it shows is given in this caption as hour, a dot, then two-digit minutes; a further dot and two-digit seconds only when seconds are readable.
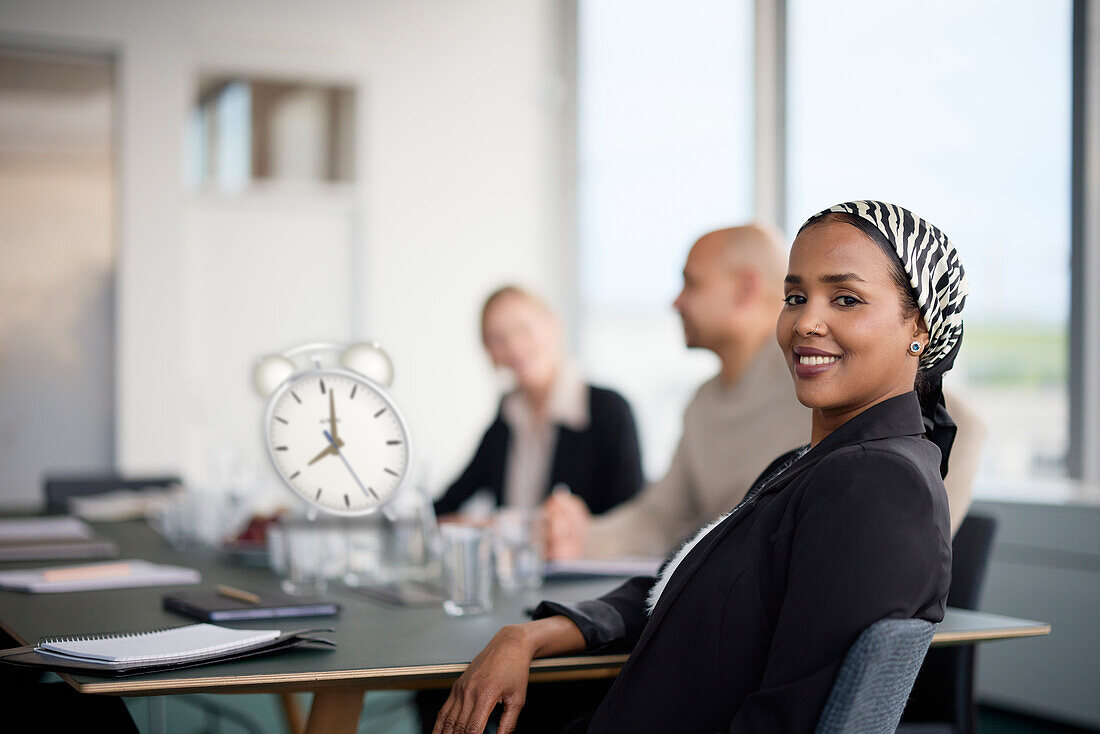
8.01.26
